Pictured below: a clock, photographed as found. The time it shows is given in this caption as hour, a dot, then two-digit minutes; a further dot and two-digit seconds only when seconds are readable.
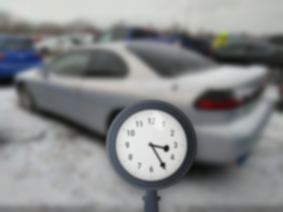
3.25
